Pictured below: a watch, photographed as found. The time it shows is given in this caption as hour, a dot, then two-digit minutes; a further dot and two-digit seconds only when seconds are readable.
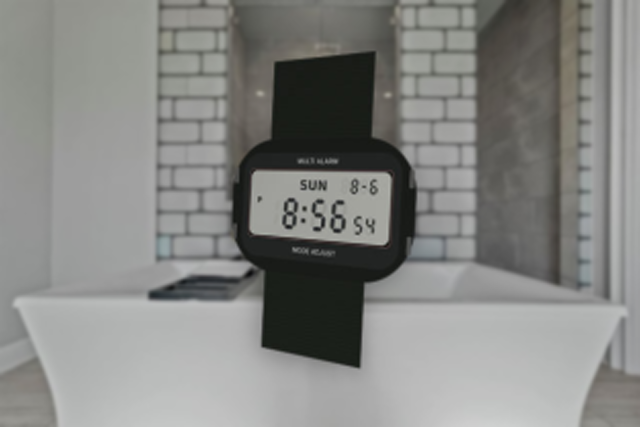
8.56.54
